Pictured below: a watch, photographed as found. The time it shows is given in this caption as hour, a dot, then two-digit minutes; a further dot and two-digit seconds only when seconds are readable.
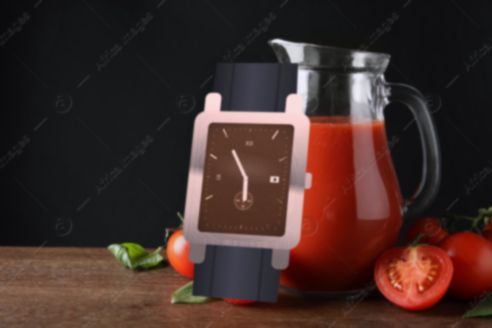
5.55
